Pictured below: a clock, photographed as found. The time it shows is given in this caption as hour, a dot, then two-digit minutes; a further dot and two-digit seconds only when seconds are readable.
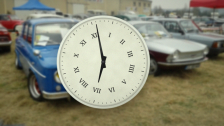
7.01
